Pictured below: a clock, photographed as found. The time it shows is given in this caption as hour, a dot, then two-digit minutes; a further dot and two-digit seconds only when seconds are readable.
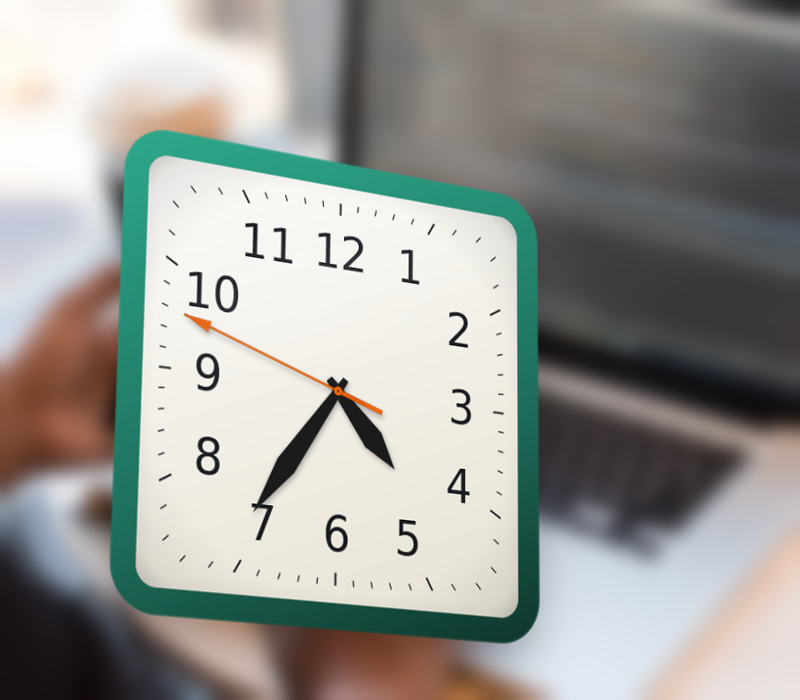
4.35.48
